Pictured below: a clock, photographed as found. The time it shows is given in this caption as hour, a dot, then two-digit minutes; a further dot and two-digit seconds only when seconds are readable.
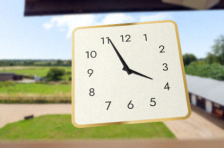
3.56
